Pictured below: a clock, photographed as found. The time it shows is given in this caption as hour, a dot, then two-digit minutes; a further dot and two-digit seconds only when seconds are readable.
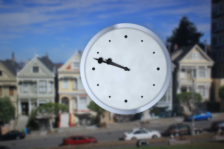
9.48
